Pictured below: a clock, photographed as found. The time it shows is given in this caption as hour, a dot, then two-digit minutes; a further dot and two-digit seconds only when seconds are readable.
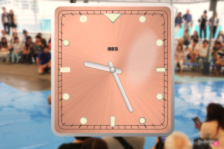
9.26
